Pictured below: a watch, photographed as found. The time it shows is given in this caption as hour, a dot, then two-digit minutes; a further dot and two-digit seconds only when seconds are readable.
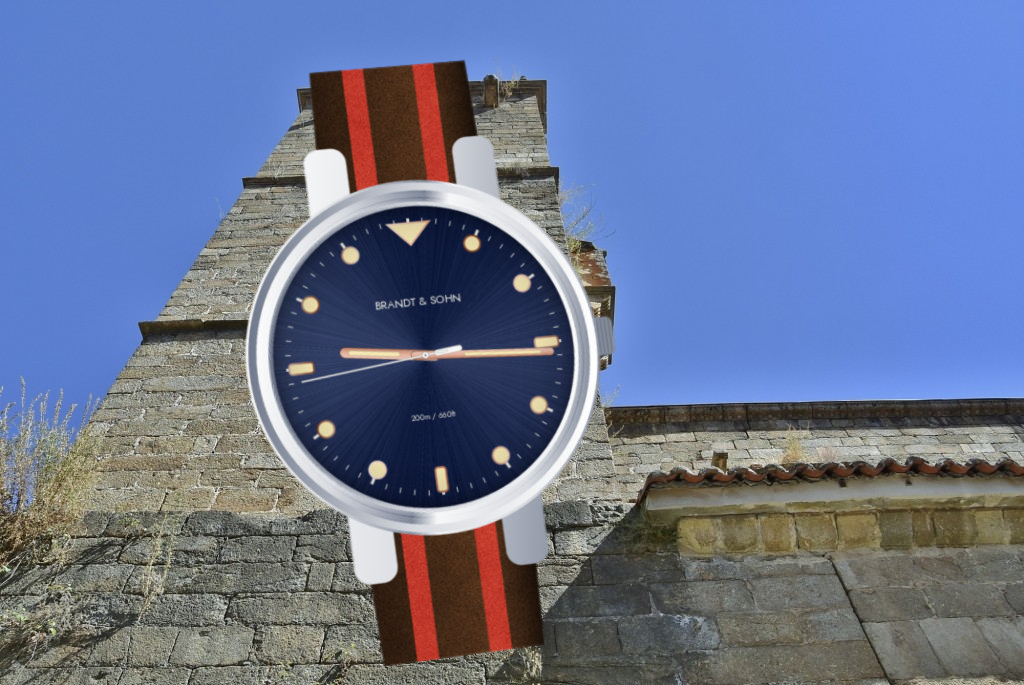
9.15.44
